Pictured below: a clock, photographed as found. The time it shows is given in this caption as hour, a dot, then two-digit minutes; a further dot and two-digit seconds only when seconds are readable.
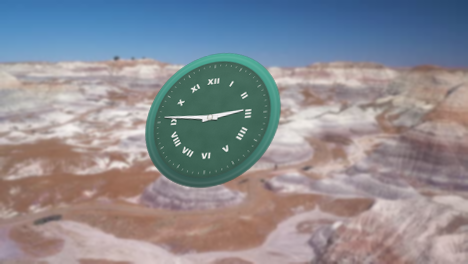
2.46
